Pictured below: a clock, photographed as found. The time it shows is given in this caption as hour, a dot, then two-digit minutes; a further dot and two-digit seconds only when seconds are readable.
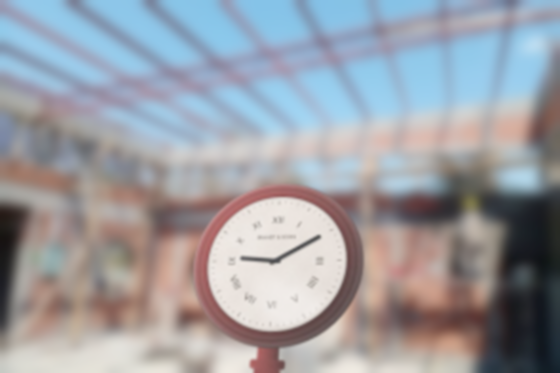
9.10
